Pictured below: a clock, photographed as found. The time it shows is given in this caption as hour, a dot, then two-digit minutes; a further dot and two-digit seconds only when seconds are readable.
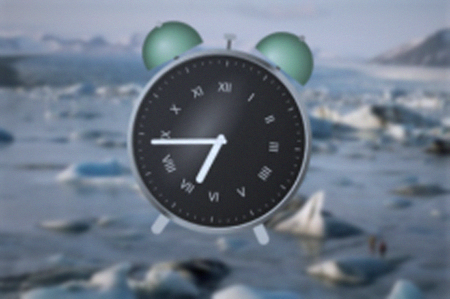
6.44
